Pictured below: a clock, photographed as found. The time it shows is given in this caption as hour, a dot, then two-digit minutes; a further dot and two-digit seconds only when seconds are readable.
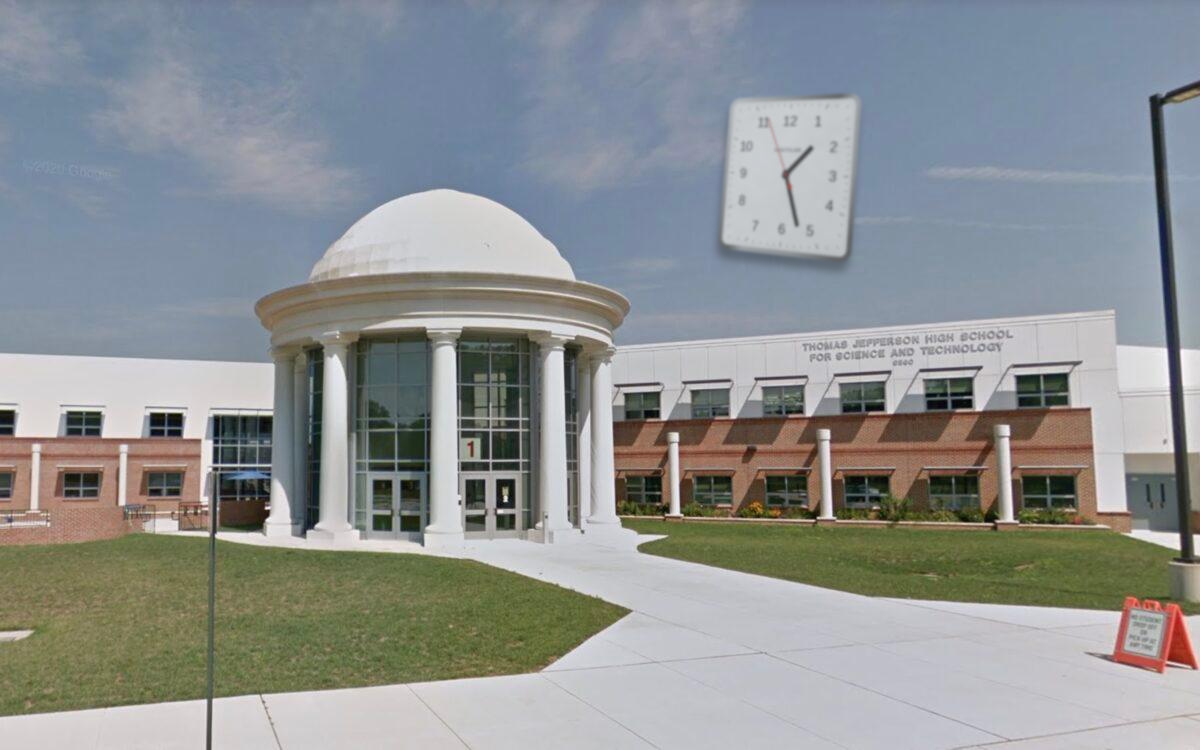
1.26.56
